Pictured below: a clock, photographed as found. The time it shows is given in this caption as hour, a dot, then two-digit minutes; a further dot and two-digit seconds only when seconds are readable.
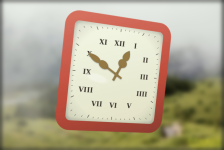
12.50
